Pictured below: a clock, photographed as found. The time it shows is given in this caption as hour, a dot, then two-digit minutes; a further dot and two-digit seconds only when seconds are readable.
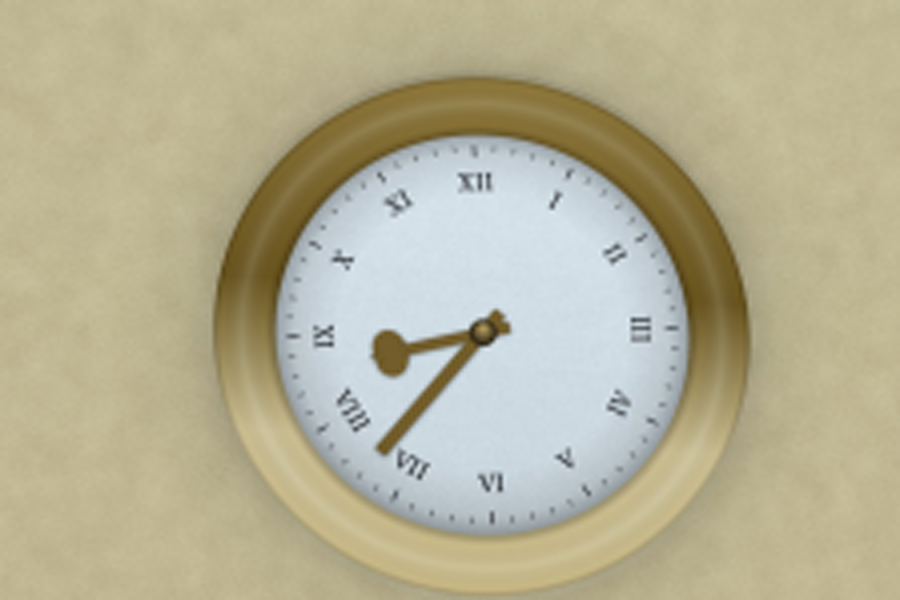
8.37
